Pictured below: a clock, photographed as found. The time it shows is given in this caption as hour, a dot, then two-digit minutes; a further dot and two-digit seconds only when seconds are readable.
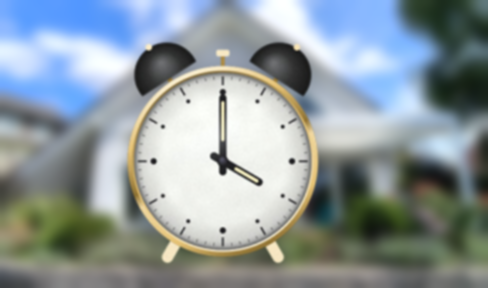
4.00
